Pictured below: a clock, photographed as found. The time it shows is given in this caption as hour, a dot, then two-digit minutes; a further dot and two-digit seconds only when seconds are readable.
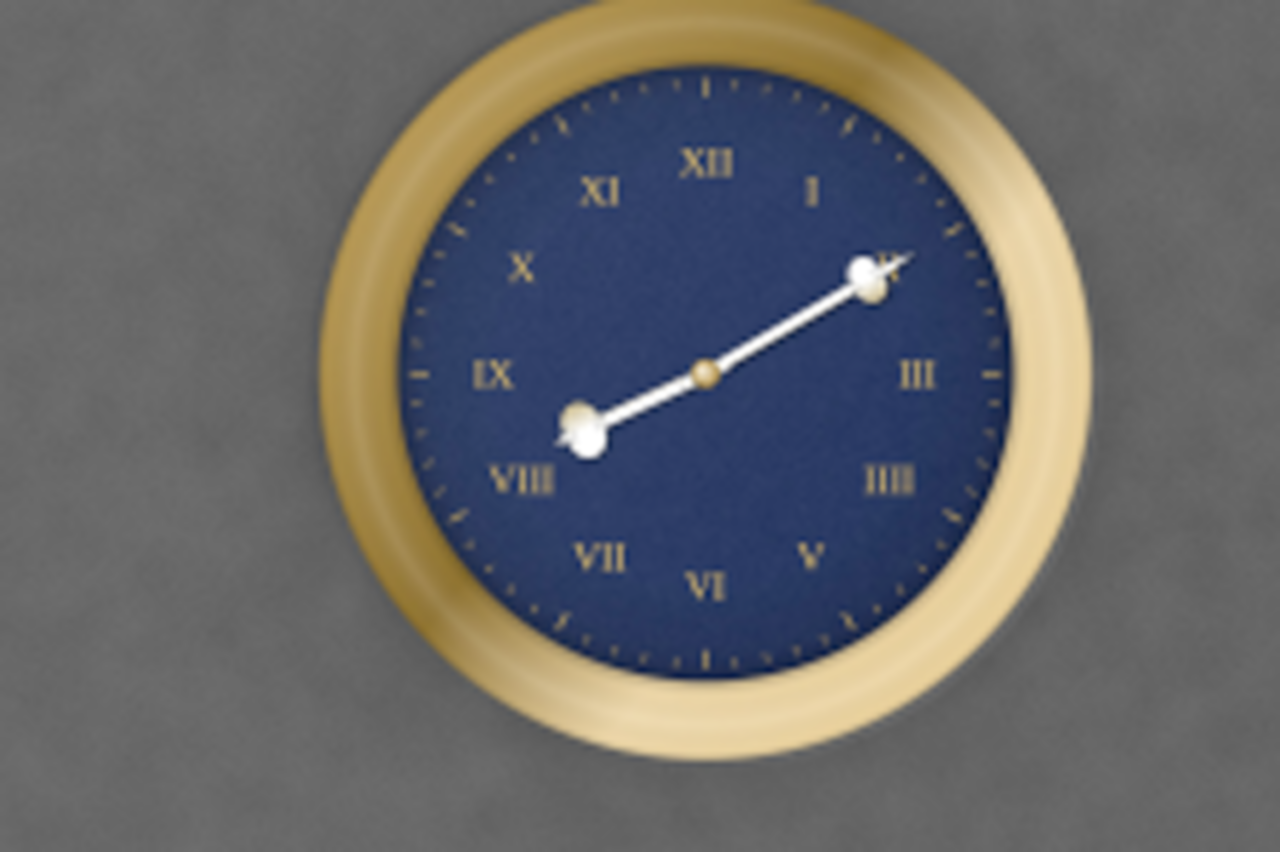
8.10
